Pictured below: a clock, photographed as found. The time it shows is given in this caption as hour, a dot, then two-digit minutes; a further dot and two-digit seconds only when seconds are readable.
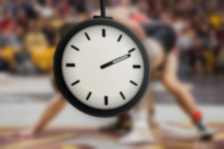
2.11
